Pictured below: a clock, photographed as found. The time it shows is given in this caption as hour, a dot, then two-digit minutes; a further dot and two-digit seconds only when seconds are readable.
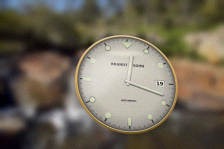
12.18
